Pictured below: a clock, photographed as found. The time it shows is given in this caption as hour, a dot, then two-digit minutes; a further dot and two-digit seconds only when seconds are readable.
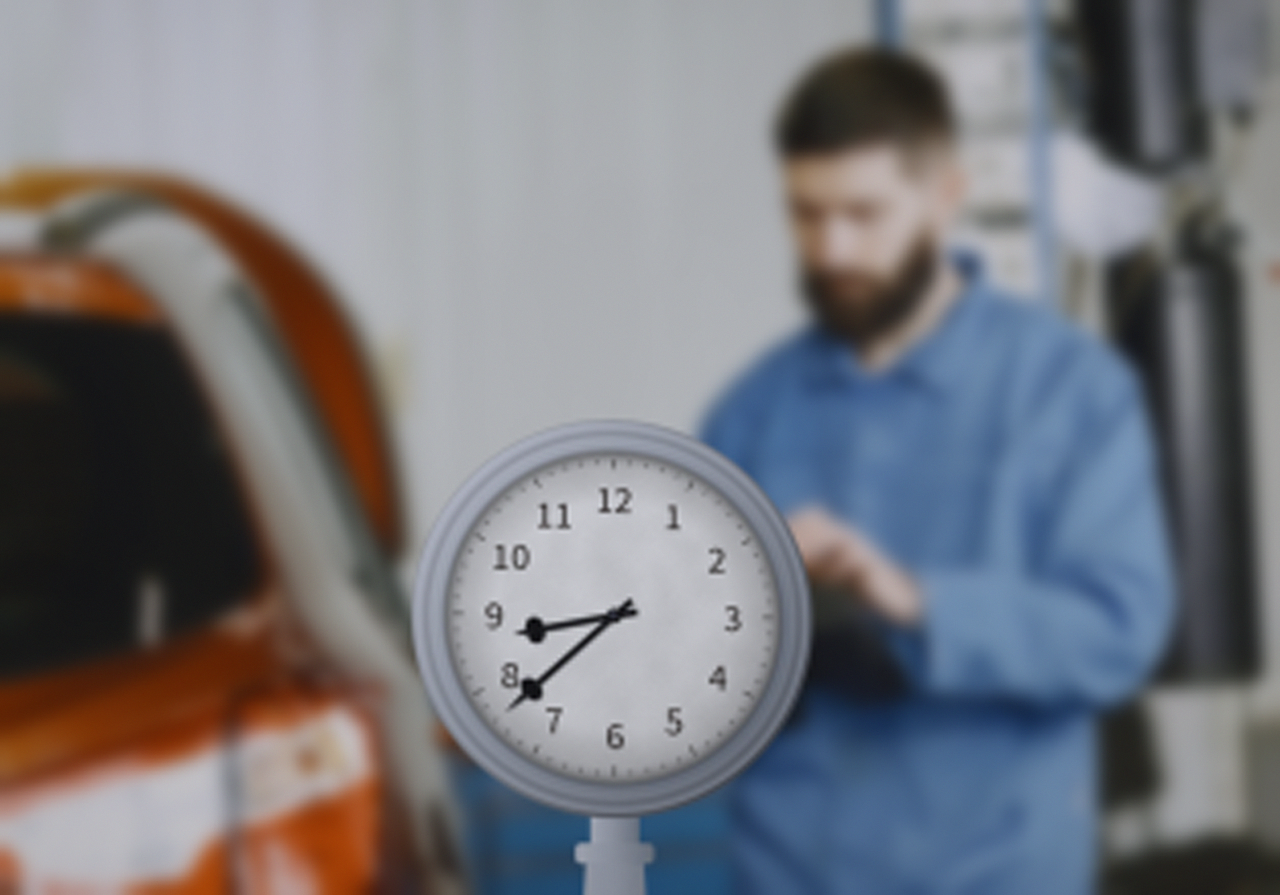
8.38
